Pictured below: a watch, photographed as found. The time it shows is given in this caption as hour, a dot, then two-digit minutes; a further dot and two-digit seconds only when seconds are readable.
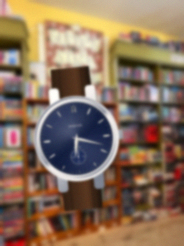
6.18
